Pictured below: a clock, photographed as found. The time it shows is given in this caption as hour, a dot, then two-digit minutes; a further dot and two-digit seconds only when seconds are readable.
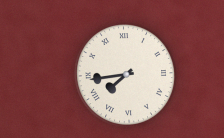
7.44
